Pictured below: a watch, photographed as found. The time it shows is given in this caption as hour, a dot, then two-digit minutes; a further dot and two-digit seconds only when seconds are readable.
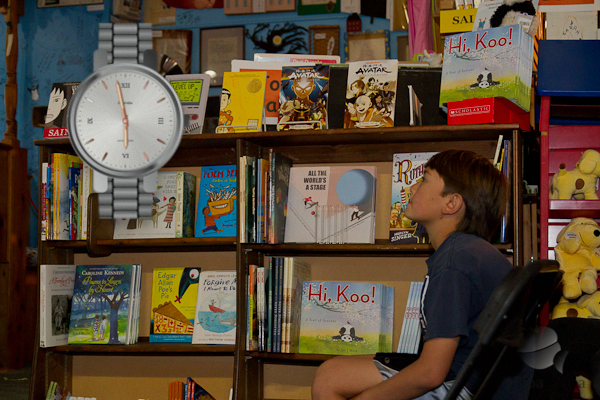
5.58
